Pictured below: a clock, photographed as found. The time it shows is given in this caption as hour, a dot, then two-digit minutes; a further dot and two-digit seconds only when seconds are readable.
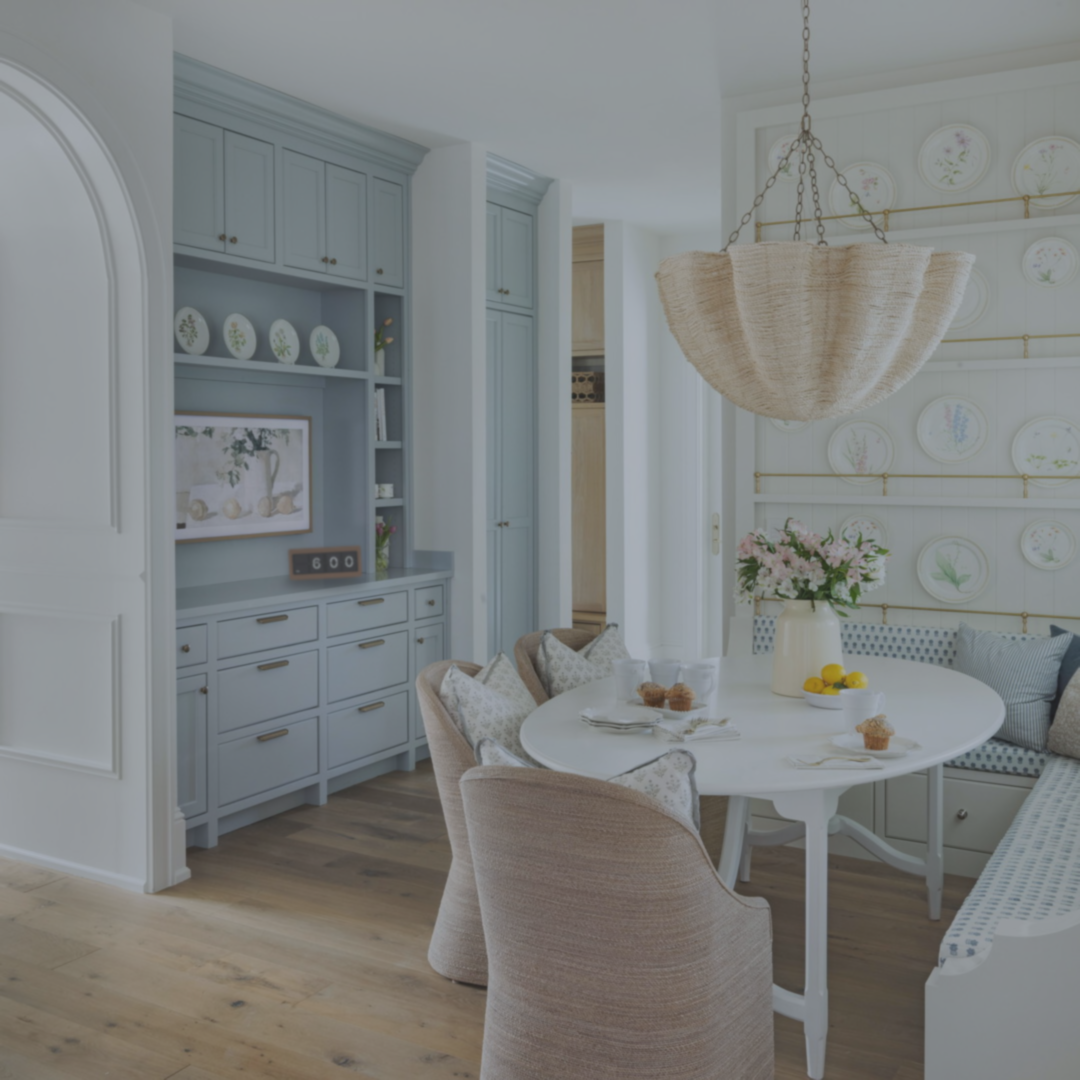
6.00
